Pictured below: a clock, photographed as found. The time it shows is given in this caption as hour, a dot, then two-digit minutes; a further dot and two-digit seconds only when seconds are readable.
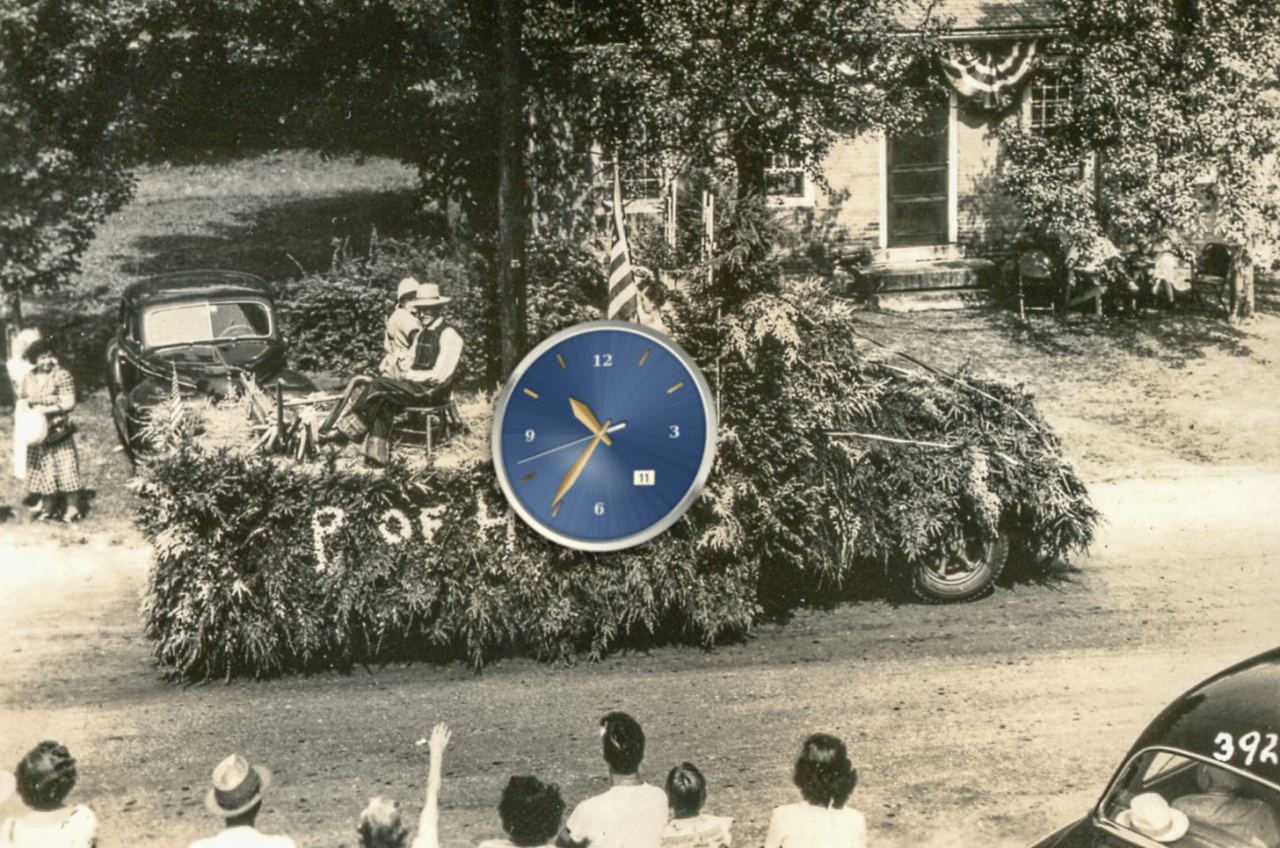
10.35.42
